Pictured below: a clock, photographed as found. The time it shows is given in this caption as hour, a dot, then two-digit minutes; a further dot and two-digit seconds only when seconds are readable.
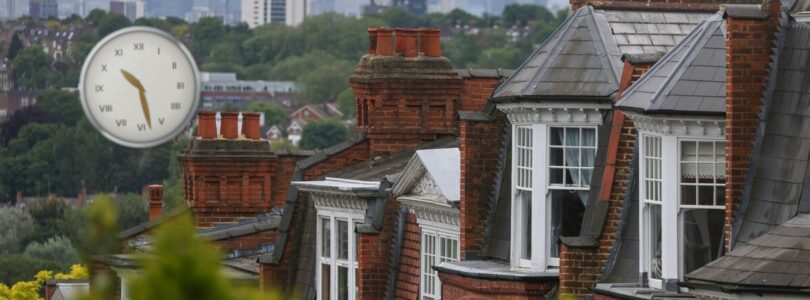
10.28
